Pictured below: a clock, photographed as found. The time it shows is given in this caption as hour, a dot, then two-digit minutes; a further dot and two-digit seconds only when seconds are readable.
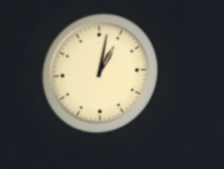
1.02
